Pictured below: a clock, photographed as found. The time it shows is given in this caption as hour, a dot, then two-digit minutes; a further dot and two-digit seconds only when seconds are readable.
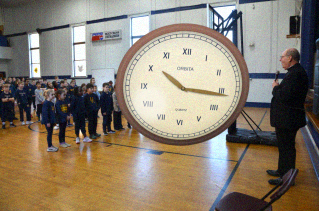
10.16
